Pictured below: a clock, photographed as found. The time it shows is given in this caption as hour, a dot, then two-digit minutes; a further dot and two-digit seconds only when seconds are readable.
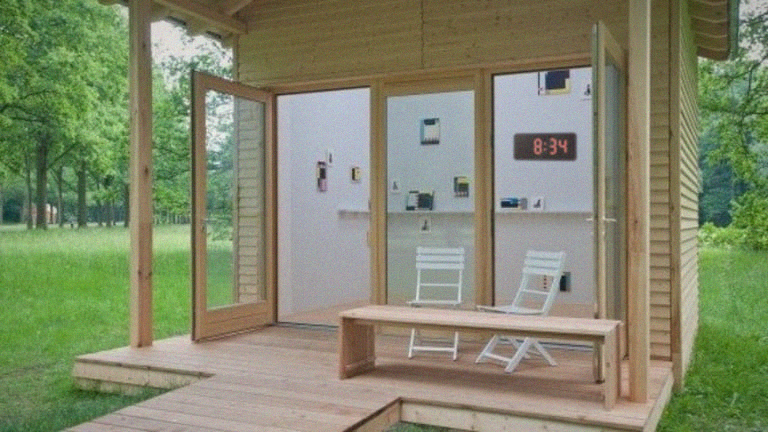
8.34
